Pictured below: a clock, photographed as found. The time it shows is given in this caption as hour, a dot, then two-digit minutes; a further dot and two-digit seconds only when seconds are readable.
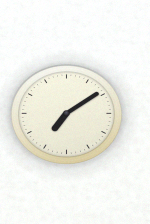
7.09
